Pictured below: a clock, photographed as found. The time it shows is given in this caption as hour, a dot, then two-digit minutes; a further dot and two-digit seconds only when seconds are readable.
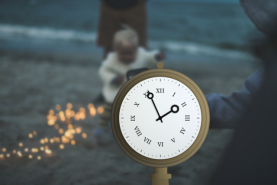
1.56
